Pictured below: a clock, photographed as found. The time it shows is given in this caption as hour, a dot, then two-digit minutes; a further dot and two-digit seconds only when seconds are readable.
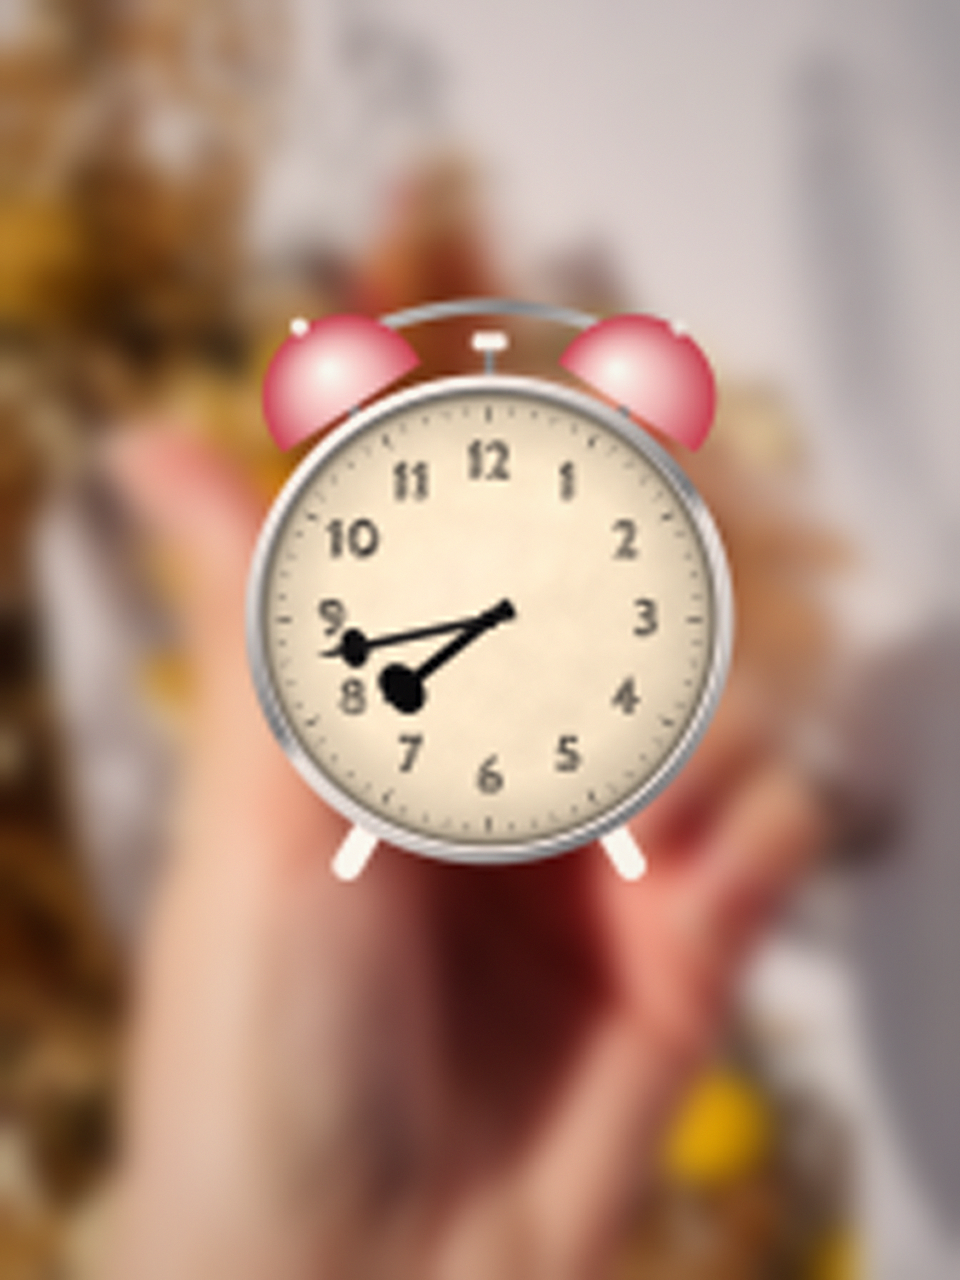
7.43
